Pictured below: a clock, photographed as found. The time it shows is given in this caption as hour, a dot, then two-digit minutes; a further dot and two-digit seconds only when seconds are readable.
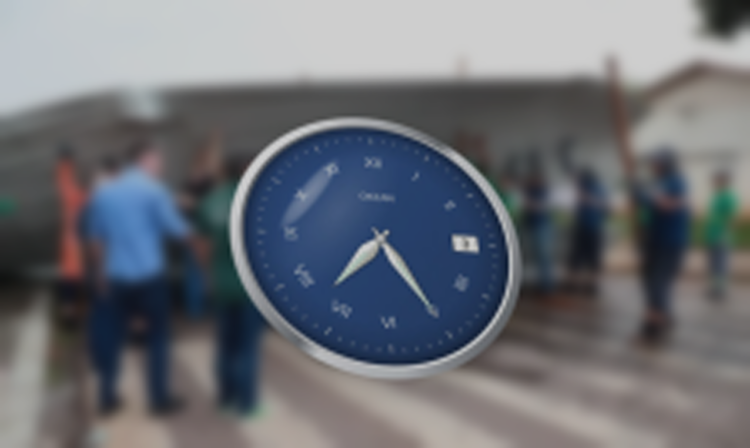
7.25
